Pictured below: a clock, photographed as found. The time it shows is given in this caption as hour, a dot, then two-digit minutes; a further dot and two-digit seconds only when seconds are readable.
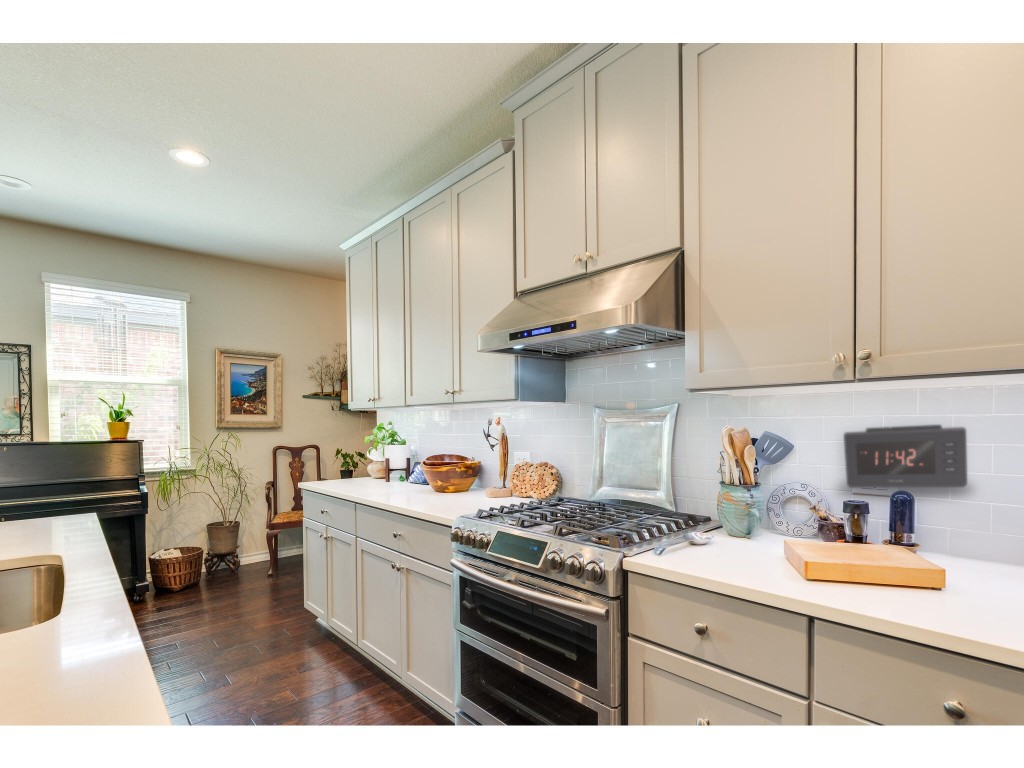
11.42
